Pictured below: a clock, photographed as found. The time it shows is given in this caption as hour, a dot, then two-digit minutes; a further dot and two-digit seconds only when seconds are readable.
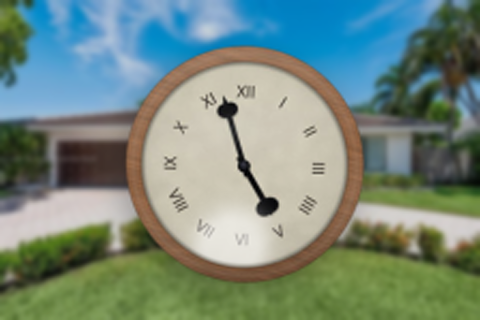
4.57
